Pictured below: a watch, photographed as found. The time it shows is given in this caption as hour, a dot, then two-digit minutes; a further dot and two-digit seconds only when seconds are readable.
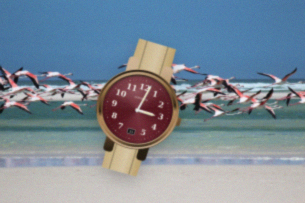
3.02
